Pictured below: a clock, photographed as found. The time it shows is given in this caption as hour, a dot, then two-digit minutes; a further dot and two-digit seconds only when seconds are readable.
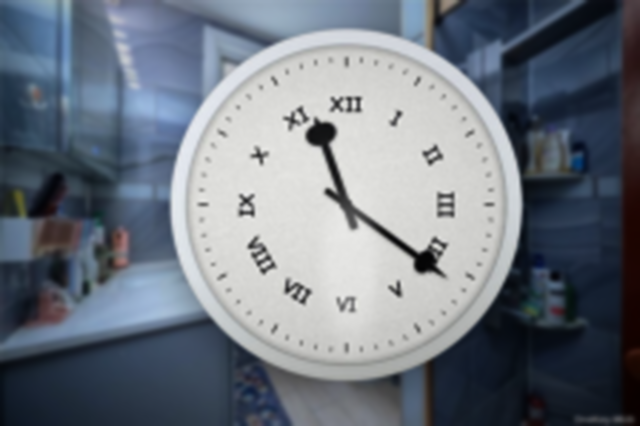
11.21
